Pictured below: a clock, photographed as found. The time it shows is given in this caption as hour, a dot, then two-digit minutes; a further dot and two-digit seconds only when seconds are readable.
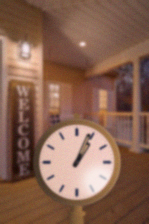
1.04
